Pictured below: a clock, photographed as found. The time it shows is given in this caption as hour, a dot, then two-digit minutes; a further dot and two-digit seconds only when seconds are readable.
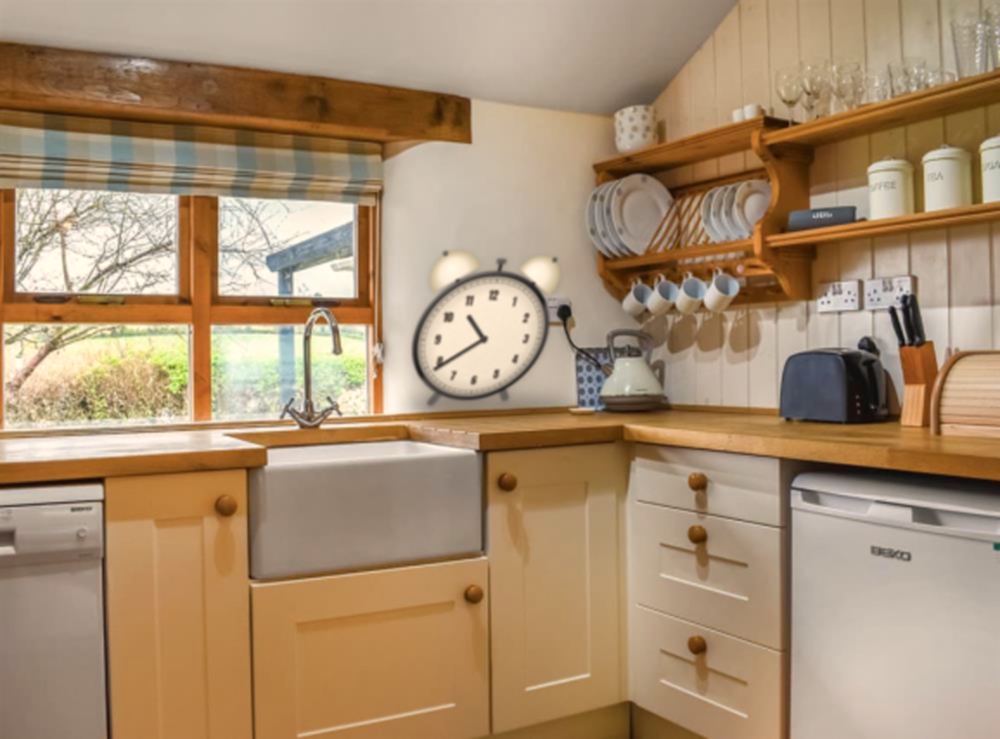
10.39
